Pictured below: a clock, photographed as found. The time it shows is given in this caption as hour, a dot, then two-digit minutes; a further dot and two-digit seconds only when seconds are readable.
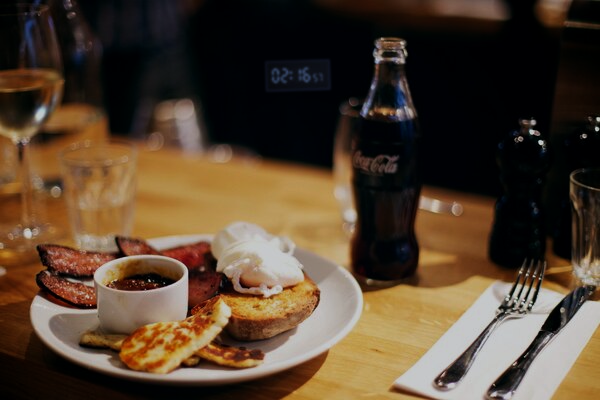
2.16
